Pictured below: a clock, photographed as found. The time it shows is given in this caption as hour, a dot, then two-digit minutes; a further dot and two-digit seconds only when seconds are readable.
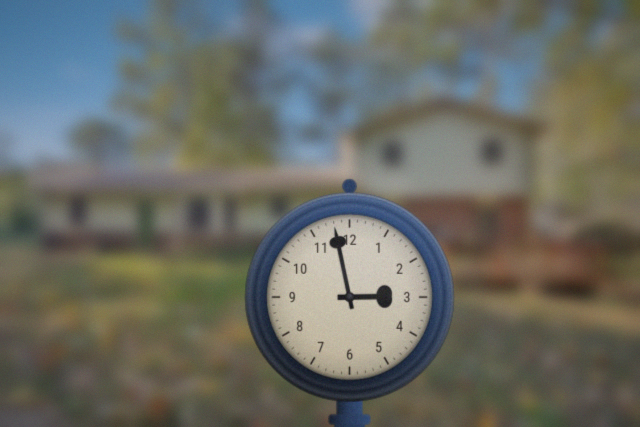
2.58
